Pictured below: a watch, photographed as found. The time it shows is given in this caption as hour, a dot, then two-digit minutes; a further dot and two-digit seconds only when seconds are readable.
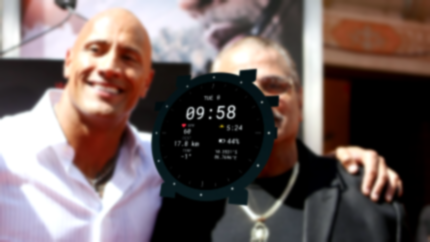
9.58
